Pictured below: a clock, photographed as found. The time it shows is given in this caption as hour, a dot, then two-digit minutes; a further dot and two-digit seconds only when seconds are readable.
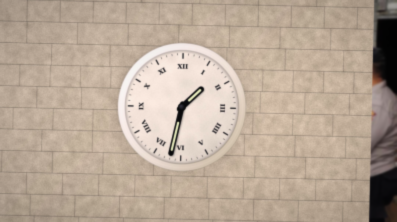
1.32
